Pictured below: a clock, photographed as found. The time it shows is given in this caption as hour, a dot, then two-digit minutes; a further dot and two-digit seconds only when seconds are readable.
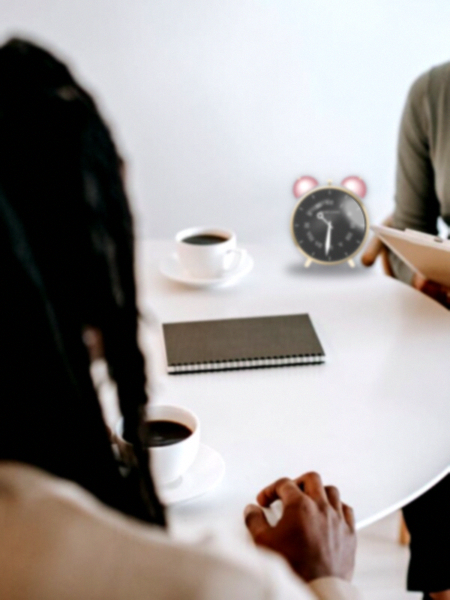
10.31
